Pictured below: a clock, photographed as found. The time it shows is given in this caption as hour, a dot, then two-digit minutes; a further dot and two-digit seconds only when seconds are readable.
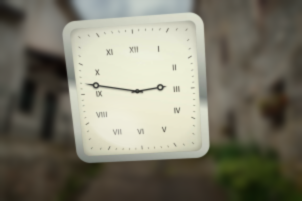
2.47
